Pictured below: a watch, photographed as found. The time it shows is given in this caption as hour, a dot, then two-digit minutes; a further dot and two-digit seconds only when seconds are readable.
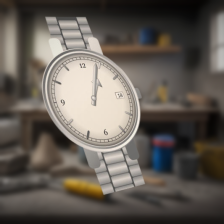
1.04
